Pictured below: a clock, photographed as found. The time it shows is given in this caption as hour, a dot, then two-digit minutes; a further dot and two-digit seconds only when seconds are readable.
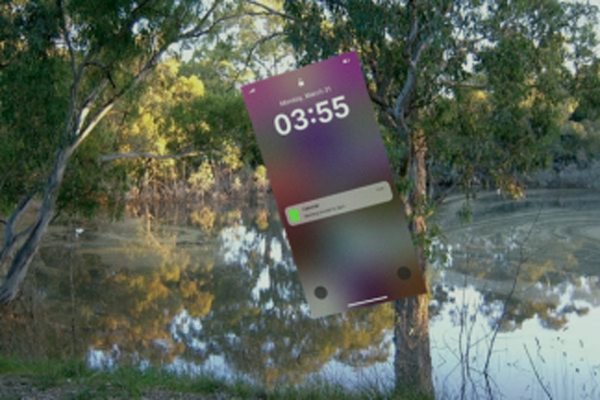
3.55
